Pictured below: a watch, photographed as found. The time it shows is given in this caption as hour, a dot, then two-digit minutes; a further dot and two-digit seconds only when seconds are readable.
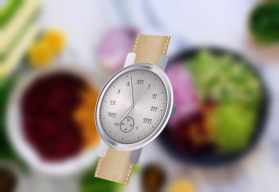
6.56
